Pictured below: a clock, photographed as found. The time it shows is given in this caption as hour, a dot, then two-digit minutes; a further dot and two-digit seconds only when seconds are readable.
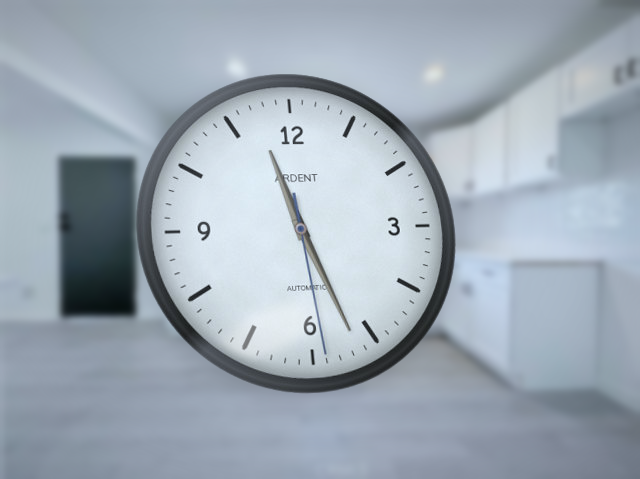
11.26.29
